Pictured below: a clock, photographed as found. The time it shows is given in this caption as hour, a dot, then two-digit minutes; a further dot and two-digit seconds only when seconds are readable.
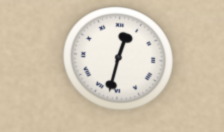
12.32
